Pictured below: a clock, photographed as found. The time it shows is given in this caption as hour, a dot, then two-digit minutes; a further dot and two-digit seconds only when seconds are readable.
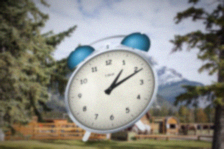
1.11
